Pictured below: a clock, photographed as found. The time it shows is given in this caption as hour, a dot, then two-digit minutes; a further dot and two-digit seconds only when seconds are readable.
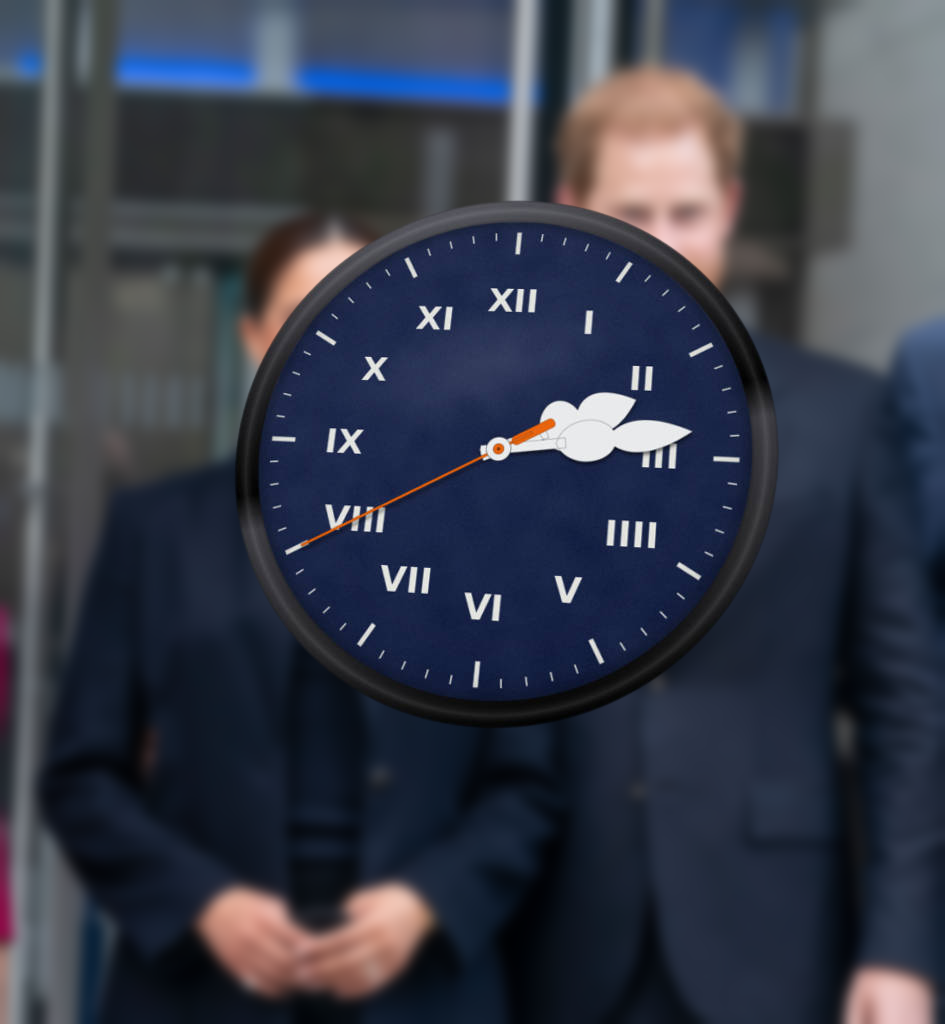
2.13.40
